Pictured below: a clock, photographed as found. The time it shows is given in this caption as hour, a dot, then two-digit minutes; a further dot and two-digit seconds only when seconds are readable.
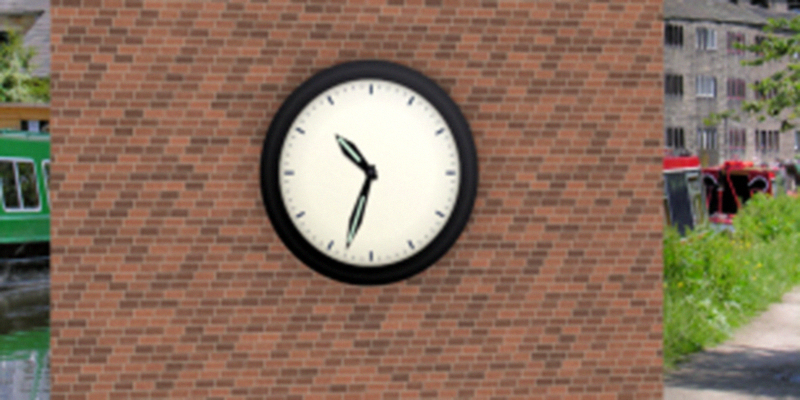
10.33
